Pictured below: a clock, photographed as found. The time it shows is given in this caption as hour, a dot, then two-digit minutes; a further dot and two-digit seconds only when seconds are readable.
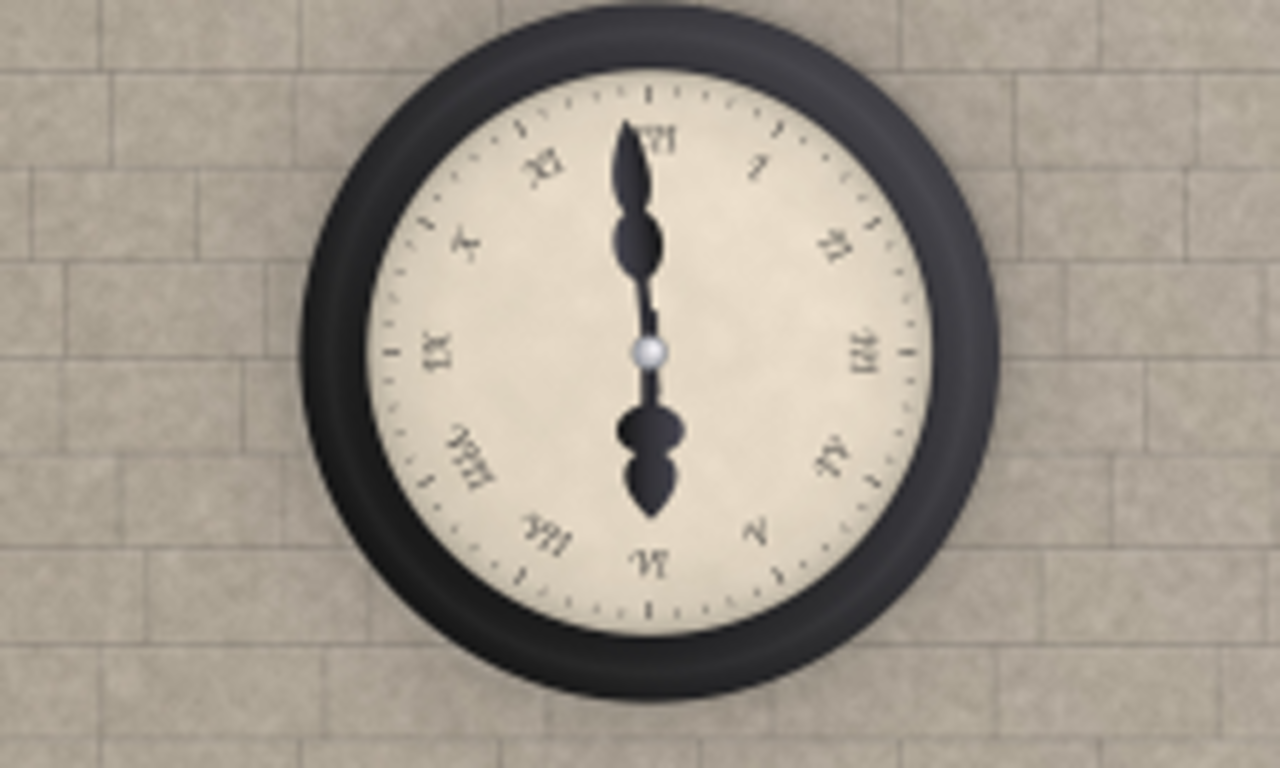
5.59
